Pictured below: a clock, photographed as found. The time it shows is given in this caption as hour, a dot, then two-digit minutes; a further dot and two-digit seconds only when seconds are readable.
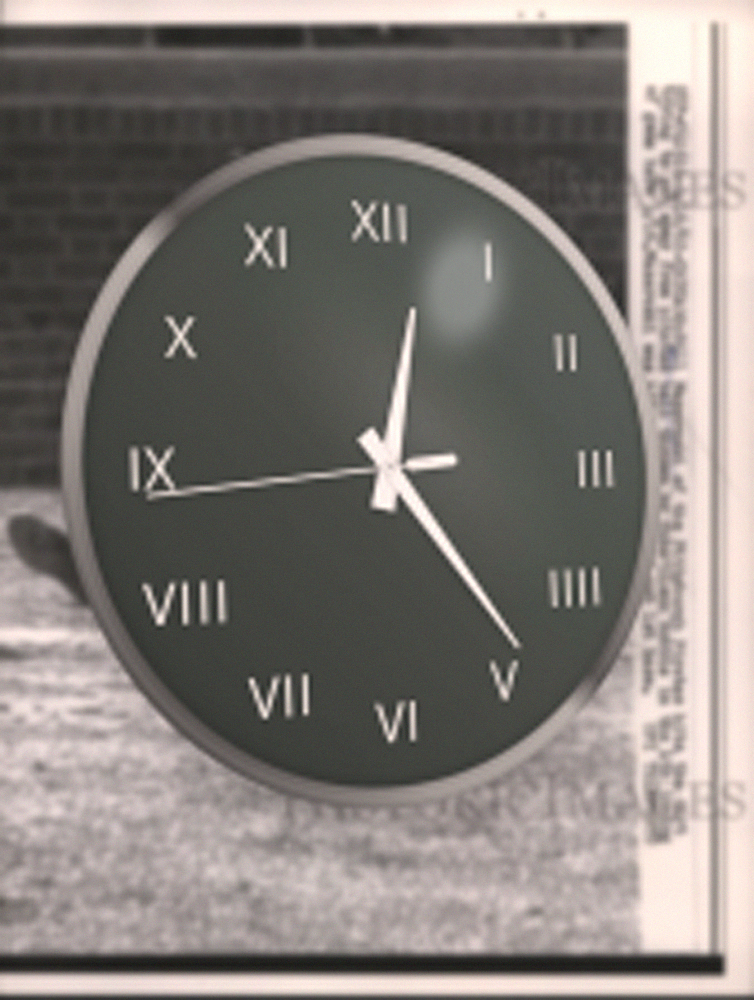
12.23.44
